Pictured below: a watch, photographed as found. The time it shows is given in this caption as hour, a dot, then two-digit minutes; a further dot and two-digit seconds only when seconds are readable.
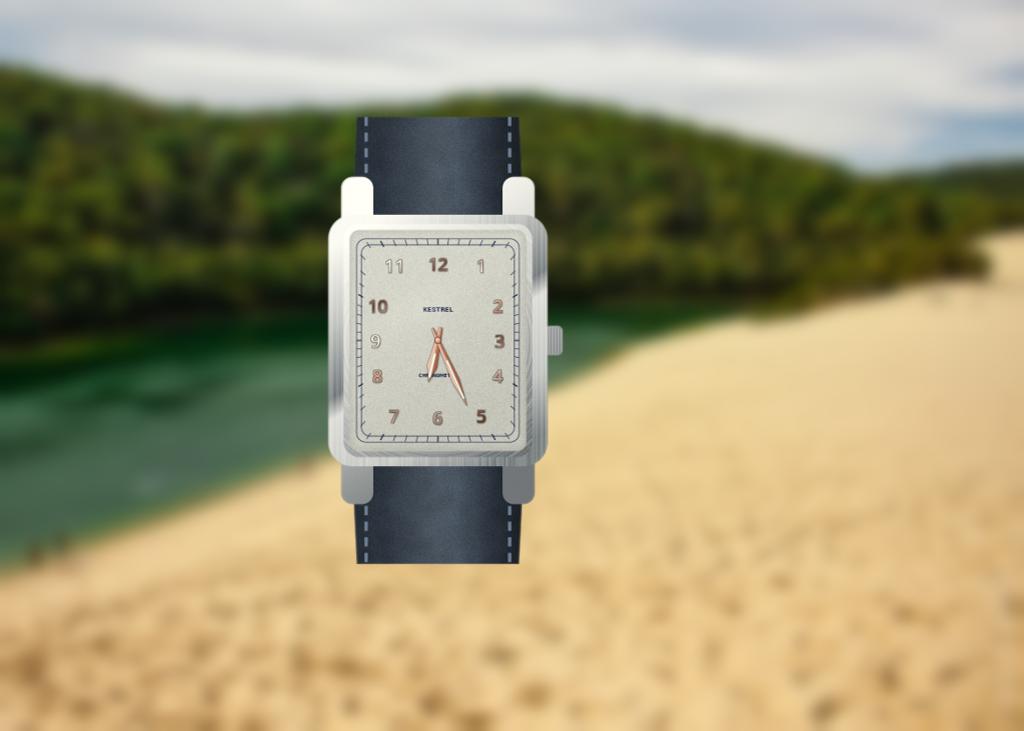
6.26
